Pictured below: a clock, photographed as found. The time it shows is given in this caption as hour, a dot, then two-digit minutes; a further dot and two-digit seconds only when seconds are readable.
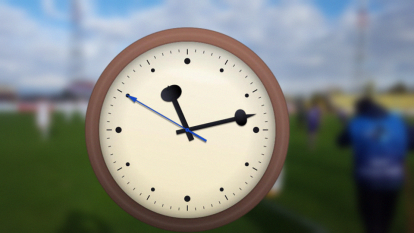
11.12.50
